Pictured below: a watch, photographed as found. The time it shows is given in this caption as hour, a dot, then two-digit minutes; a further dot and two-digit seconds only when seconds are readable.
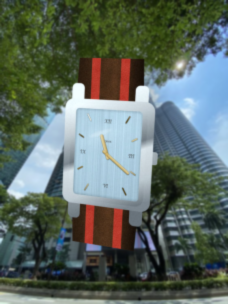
11.21
